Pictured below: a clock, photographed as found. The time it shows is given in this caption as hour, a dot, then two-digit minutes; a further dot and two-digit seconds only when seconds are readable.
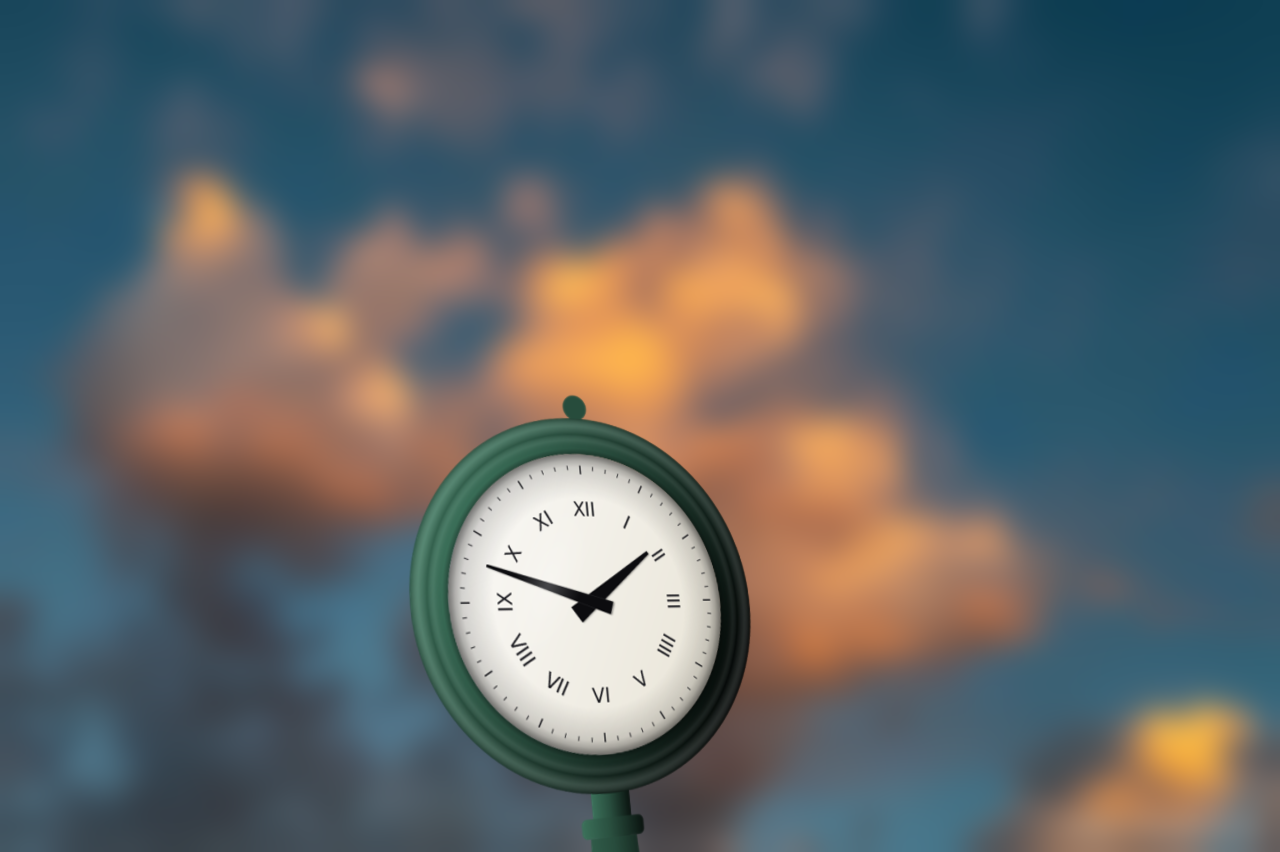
1.48
